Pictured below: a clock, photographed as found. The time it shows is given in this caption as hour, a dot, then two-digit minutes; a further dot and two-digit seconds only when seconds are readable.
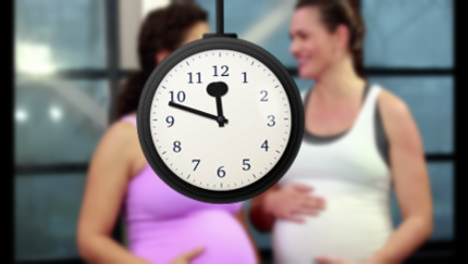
11.48
